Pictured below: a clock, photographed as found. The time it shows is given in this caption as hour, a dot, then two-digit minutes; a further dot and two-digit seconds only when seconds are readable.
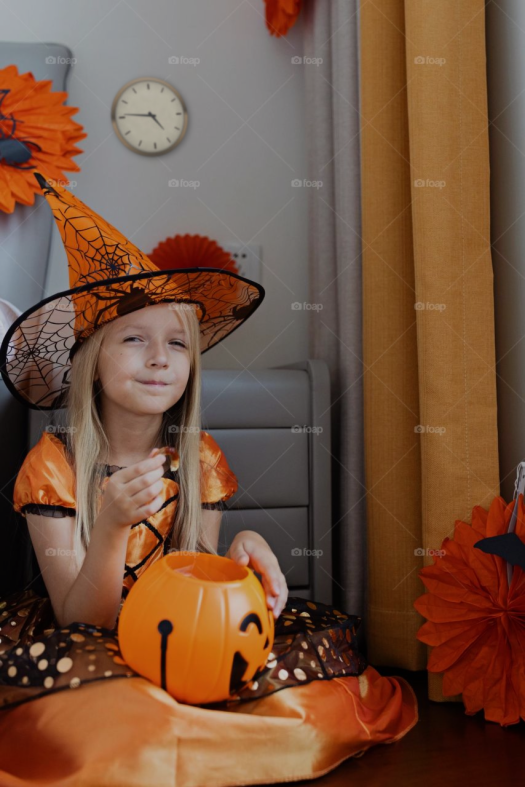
4.46
